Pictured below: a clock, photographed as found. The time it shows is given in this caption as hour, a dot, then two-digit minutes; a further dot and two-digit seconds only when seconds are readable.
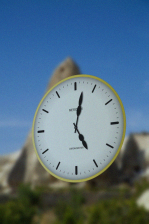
5.02
